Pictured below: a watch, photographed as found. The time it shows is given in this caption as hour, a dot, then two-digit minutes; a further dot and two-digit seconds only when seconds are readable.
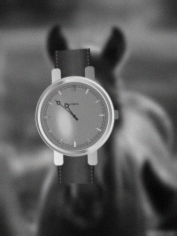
10.52
